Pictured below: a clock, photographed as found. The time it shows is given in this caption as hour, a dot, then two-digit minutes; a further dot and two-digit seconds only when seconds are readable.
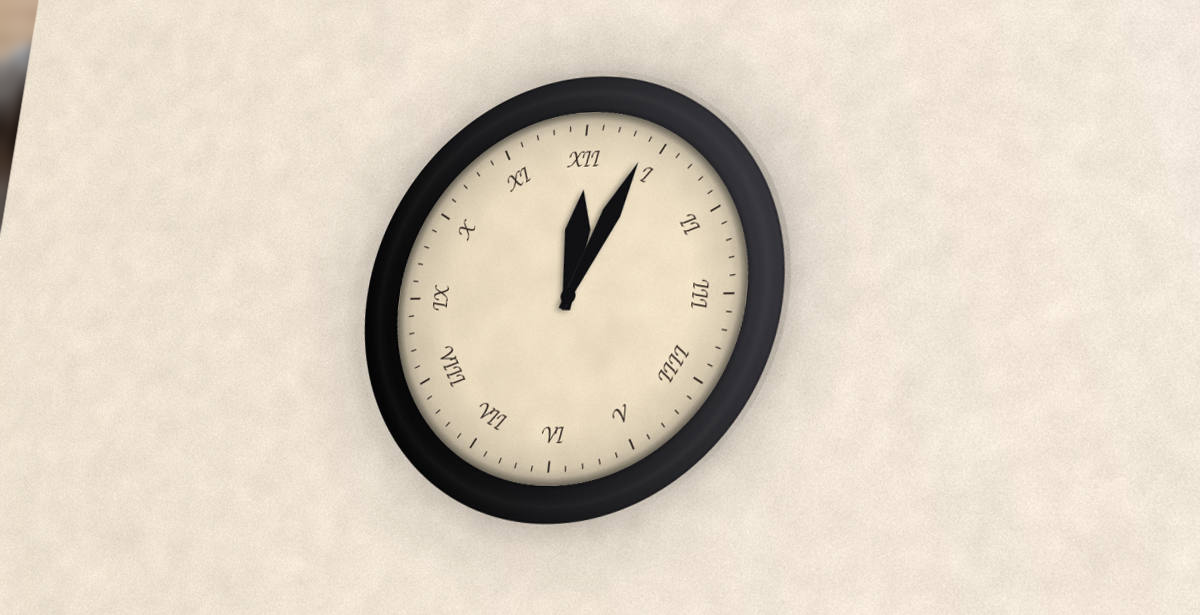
12.04
